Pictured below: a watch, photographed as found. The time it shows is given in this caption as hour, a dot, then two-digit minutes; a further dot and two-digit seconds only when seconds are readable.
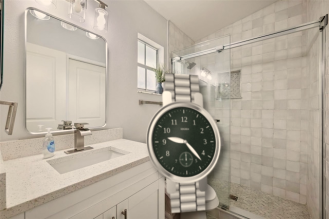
9.23
